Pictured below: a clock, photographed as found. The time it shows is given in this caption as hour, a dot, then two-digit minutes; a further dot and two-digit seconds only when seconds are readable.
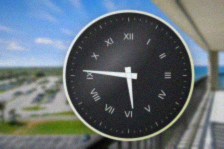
5.46
